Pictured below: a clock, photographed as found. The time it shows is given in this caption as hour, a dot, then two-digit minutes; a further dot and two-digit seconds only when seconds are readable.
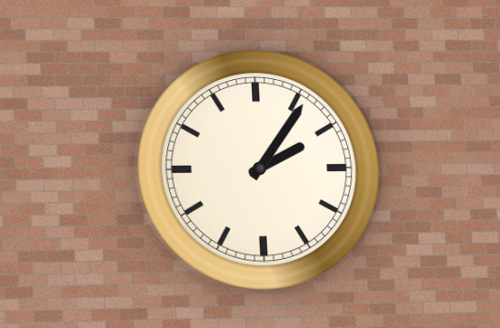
2.06
